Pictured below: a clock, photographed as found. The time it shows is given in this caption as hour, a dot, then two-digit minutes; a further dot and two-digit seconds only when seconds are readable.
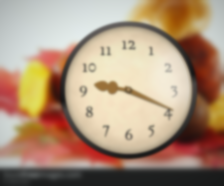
9.19
